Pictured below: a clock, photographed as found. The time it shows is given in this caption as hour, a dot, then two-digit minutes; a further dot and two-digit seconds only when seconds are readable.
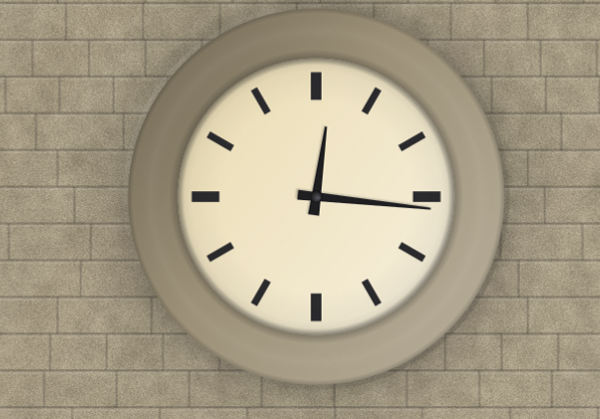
12.16
